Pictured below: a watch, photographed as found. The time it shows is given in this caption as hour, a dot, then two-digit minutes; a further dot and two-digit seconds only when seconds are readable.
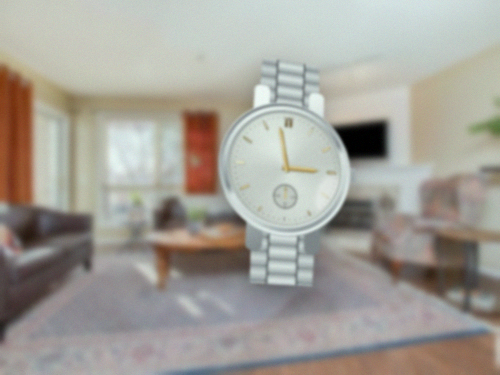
2.58
